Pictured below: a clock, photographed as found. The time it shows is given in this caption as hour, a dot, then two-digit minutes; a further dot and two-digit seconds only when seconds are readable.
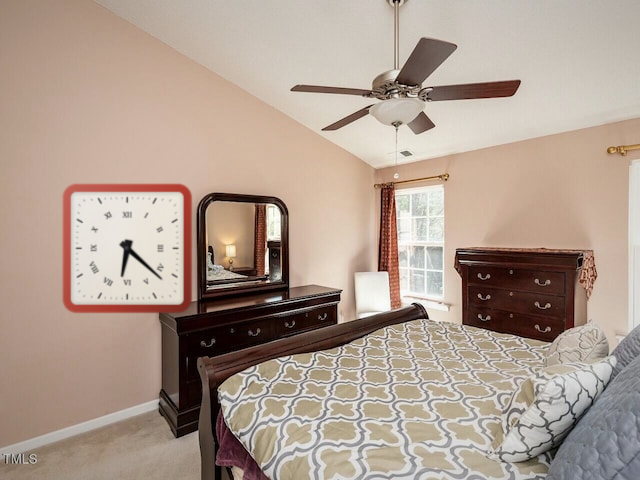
6.22
